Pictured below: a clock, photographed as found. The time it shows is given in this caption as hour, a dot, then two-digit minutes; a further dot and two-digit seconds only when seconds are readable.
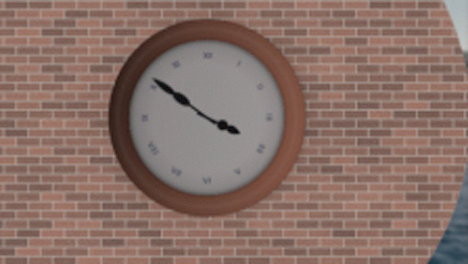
3.51
